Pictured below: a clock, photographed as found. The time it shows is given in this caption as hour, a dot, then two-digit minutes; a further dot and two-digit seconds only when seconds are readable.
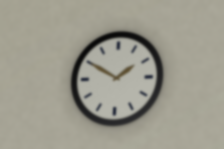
1.50
